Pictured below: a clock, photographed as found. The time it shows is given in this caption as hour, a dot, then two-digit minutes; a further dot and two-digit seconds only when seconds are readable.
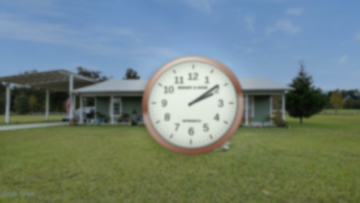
2.09
